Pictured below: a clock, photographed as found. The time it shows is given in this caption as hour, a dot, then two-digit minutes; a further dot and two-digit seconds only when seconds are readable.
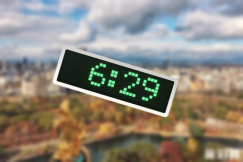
6.29
